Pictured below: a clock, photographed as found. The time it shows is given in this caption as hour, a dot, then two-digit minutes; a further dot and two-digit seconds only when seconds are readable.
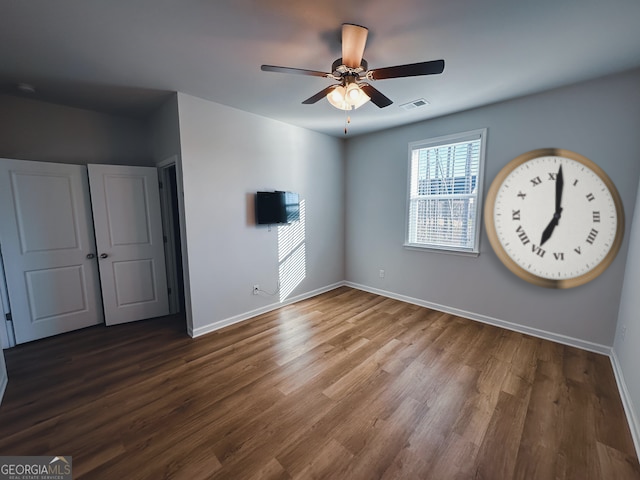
7.01
